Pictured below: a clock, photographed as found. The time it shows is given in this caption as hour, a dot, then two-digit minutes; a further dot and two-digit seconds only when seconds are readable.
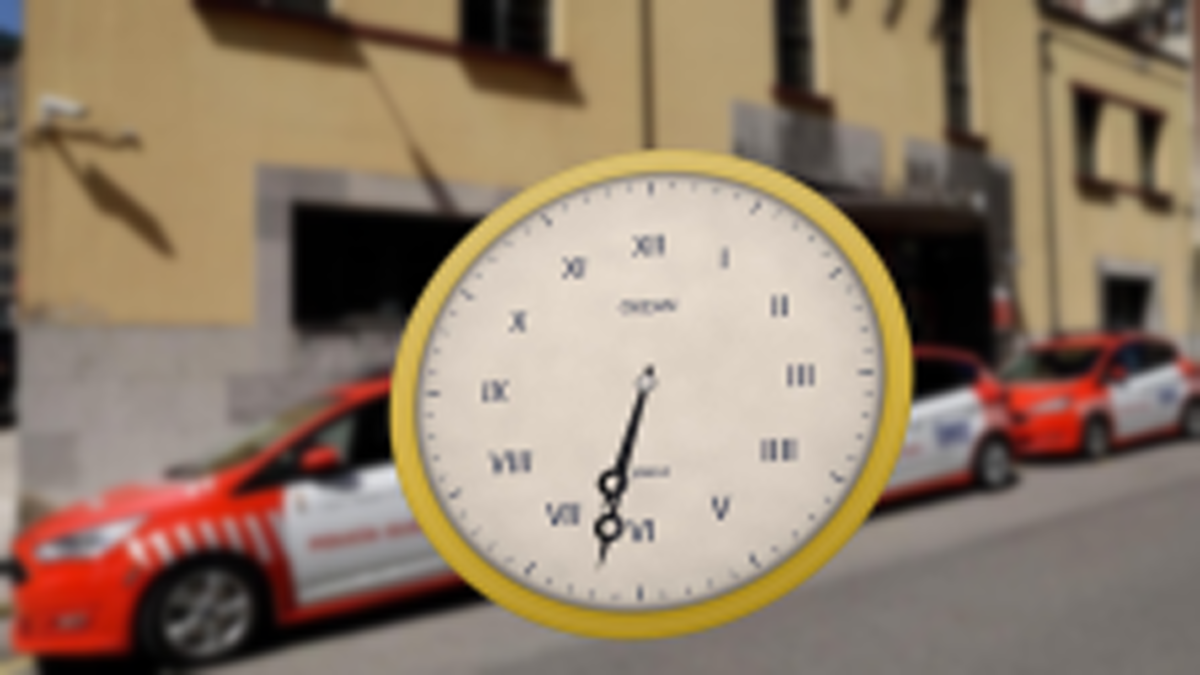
6.32
